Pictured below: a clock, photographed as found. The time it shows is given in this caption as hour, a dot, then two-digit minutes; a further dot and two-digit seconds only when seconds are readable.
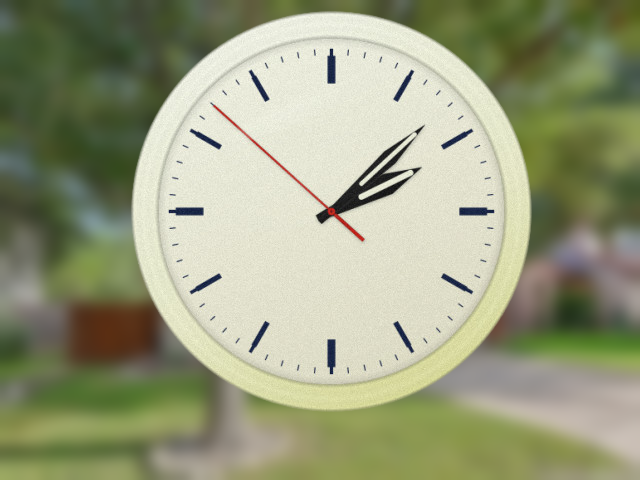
2.07.52
